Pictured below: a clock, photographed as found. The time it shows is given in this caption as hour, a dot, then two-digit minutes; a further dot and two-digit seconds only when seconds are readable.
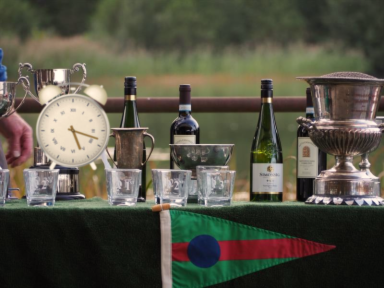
5.18
